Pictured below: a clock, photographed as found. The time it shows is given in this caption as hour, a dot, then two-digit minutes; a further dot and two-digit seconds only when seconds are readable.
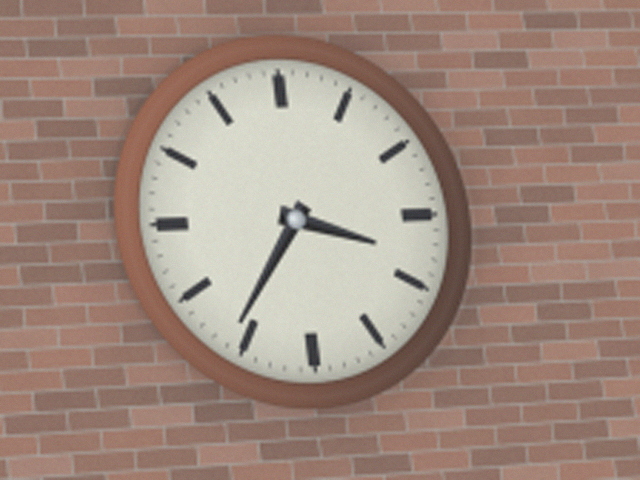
3.36
